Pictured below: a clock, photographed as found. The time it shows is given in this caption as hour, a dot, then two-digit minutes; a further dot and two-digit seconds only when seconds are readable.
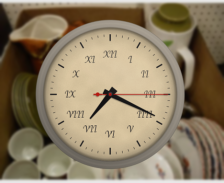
7.19.15
